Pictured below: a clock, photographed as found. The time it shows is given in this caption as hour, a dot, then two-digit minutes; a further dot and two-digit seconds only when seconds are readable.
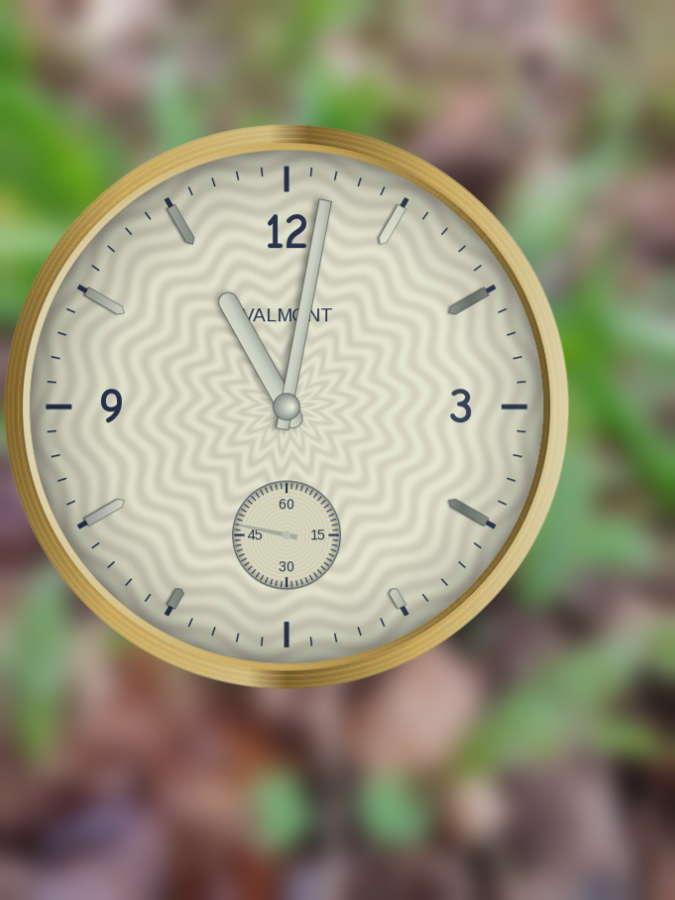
11.01.47
